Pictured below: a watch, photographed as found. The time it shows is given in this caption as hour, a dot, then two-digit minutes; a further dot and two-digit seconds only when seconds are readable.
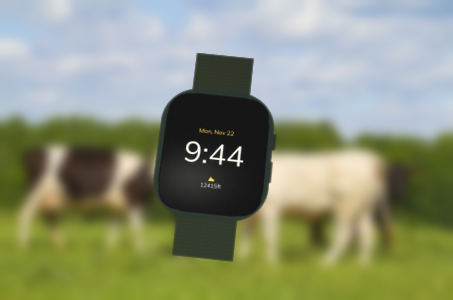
9.44
